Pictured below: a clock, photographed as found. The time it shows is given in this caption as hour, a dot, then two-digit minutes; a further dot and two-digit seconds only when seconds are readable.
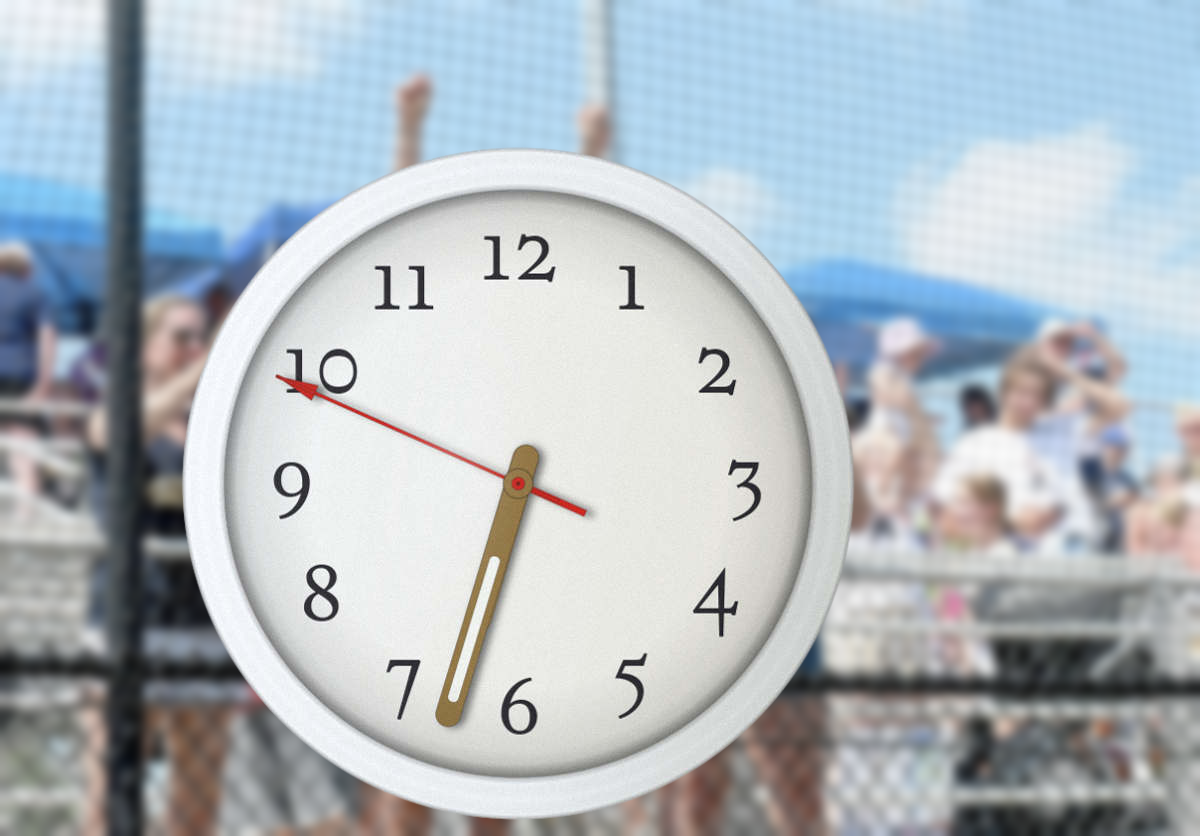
6.32.49
